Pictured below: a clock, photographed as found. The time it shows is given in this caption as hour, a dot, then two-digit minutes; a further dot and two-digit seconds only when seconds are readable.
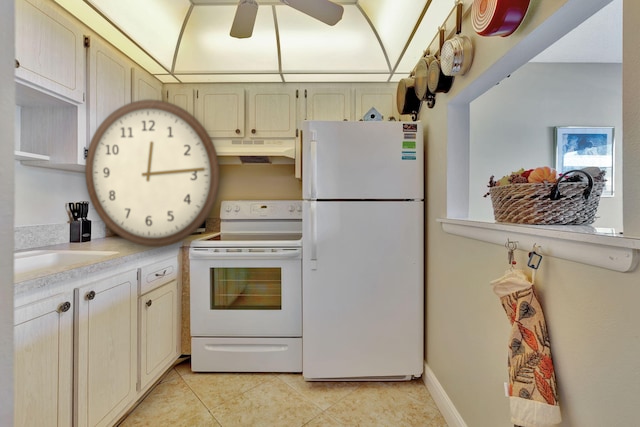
12.14
